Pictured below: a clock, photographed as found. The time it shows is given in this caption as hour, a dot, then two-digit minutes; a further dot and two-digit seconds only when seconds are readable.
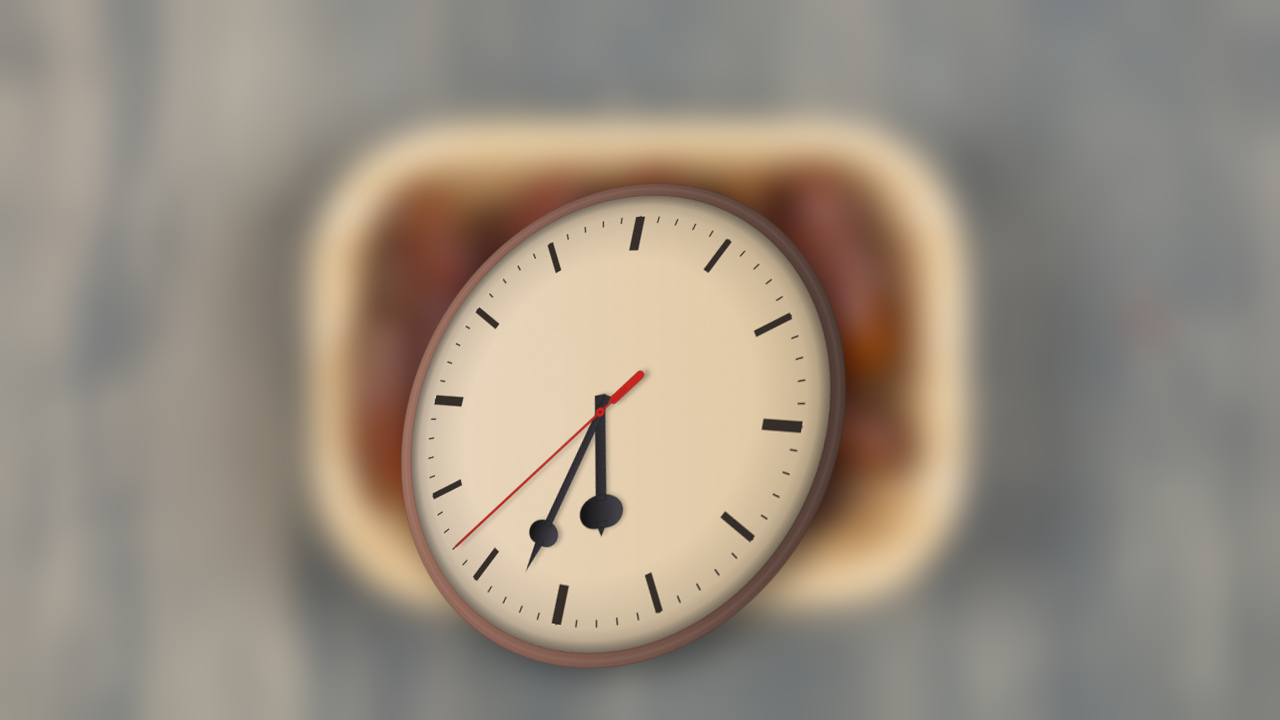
5.32.37
